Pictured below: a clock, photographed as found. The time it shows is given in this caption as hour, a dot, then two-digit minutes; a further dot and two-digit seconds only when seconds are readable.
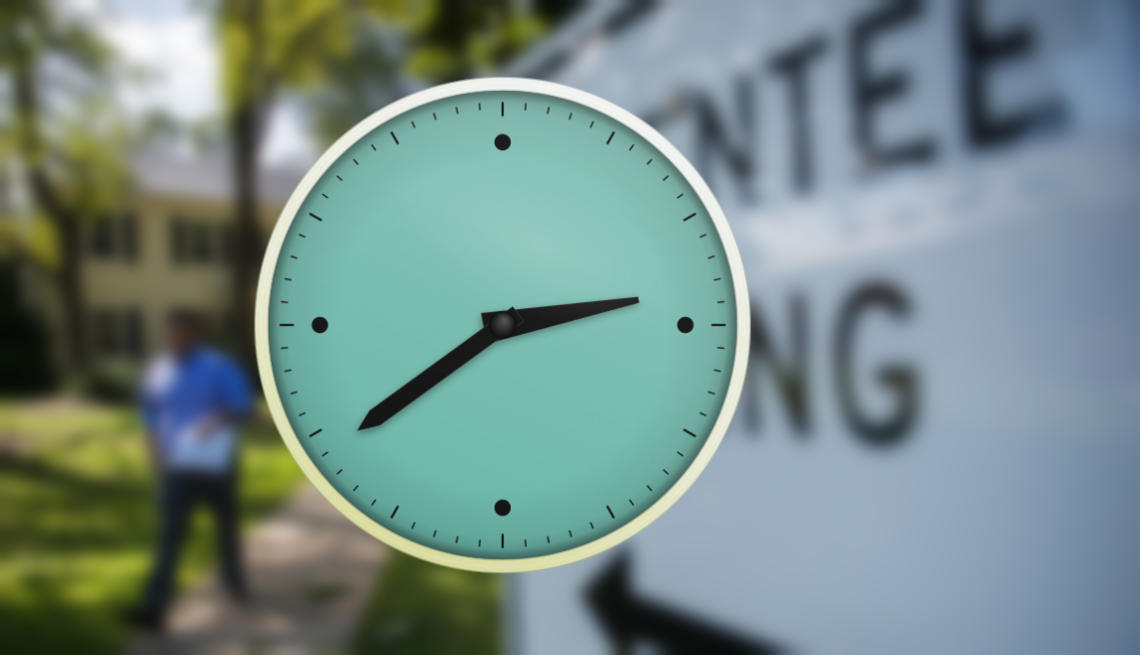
2.39
